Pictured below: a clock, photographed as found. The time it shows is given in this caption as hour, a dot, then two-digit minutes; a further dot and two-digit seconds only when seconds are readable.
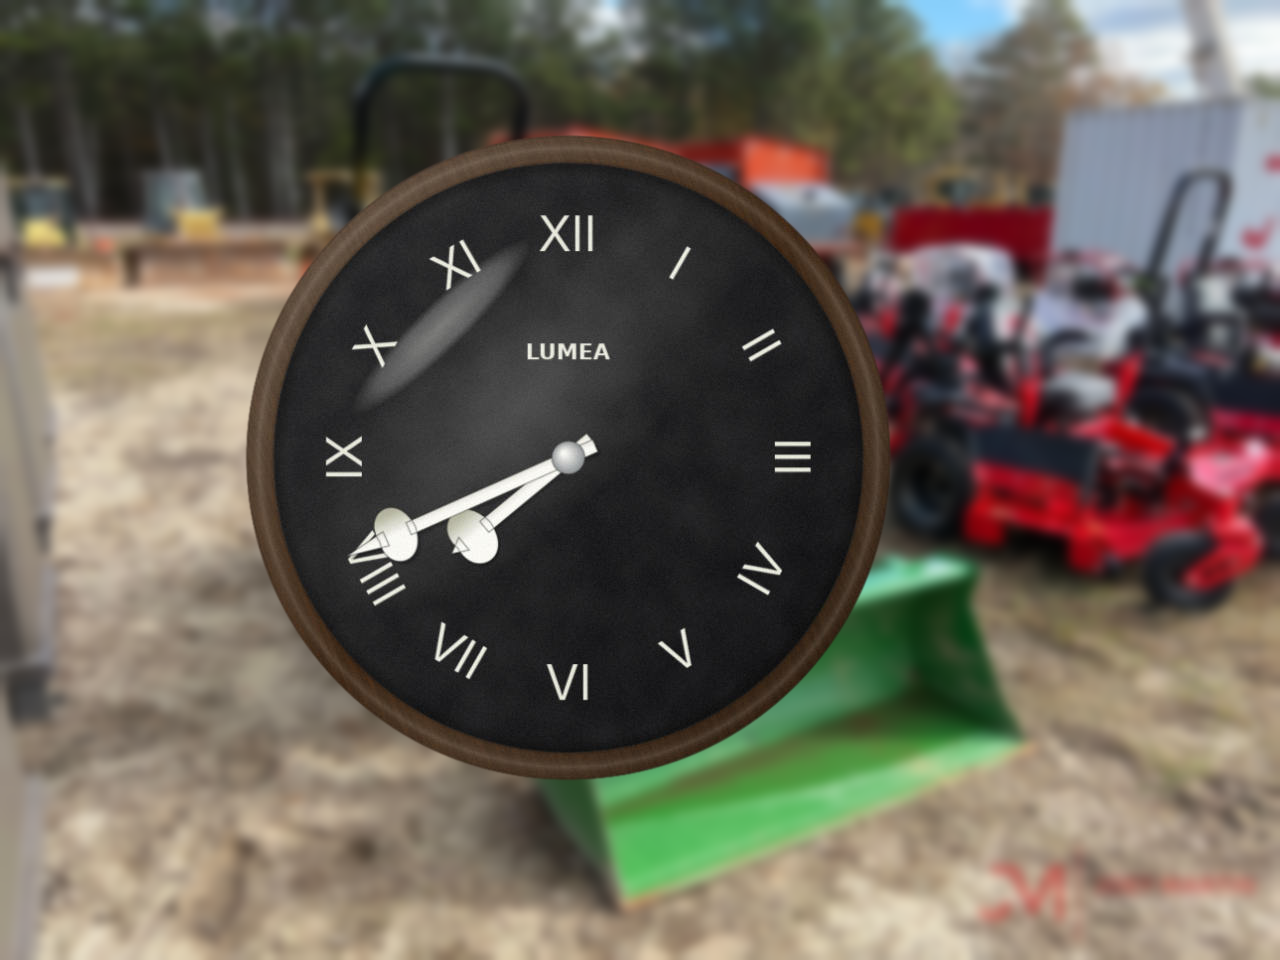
7.41
